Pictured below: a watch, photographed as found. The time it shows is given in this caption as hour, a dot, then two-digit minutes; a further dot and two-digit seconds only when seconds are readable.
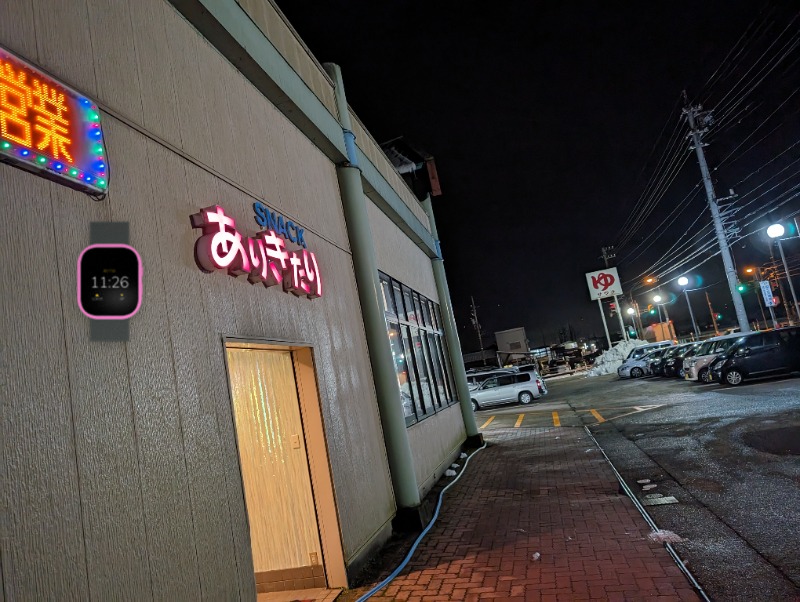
11.26
